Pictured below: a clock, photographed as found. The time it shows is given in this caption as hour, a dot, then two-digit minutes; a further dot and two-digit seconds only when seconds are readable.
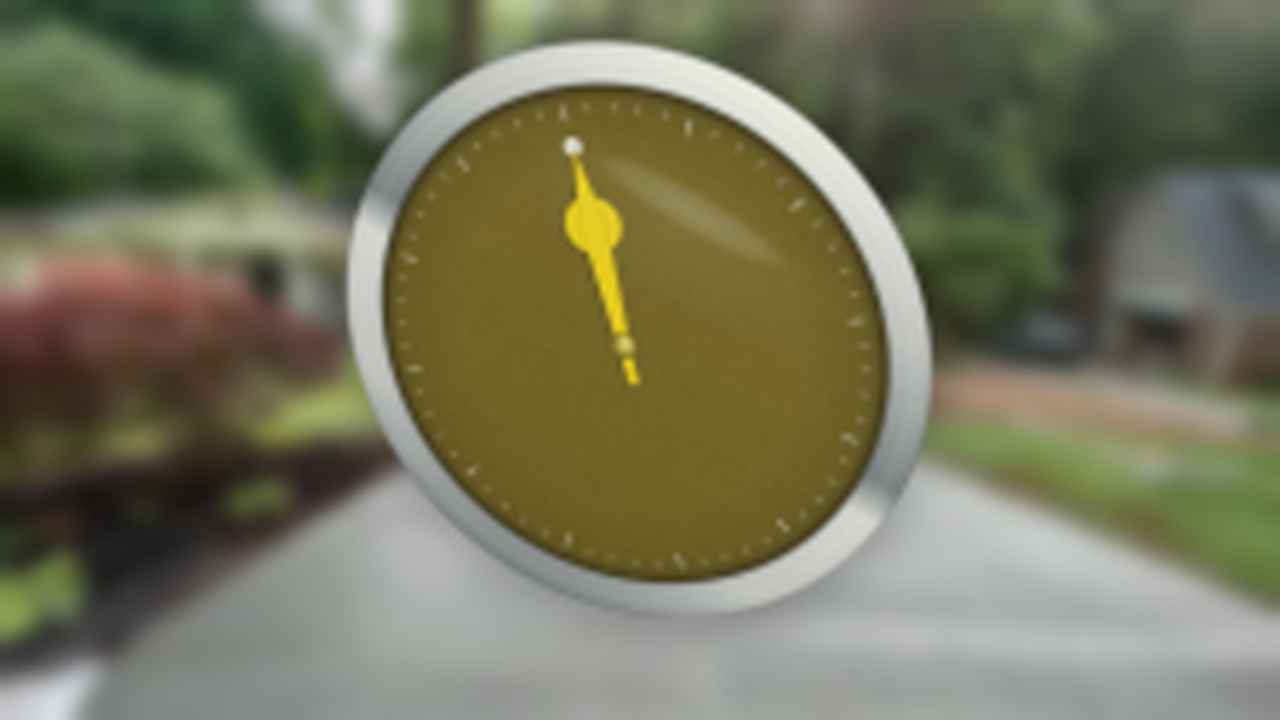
12.00
